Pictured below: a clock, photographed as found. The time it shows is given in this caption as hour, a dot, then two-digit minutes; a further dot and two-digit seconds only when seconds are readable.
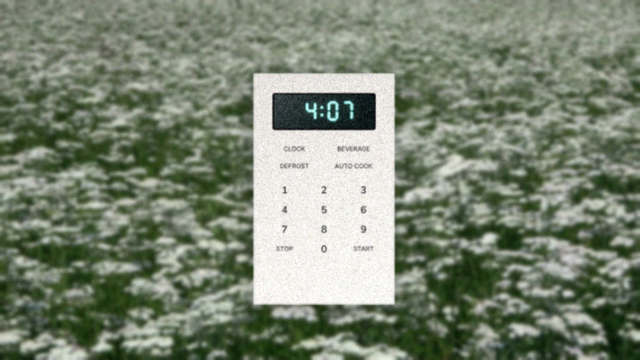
4.07
